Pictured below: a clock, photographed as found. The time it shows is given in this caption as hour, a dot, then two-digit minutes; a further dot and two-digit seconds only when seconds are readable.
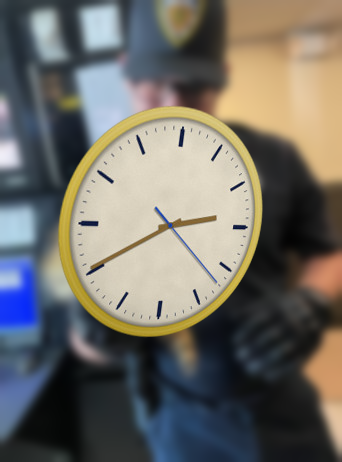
2.40.22
